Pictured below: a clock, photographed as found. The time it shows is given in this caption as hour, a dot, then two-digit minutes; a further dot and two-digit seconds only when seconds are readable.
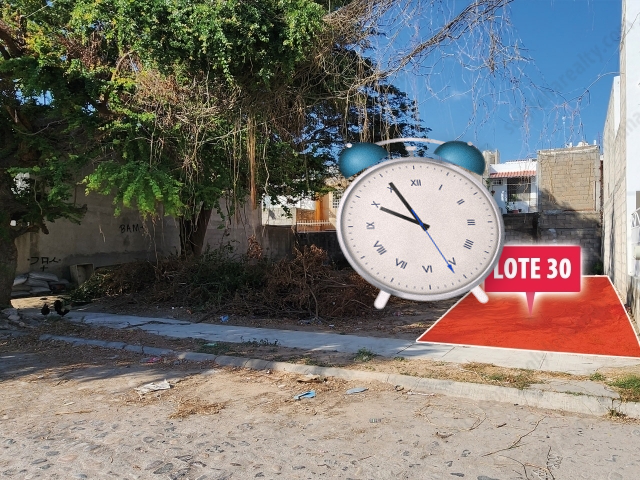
9.55.26
